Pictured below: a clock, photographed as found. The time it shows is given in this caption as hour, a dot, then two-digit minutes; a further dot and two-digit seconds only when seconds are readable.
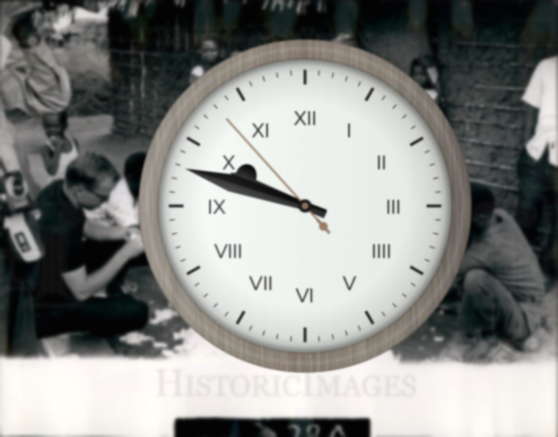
9.47.53
